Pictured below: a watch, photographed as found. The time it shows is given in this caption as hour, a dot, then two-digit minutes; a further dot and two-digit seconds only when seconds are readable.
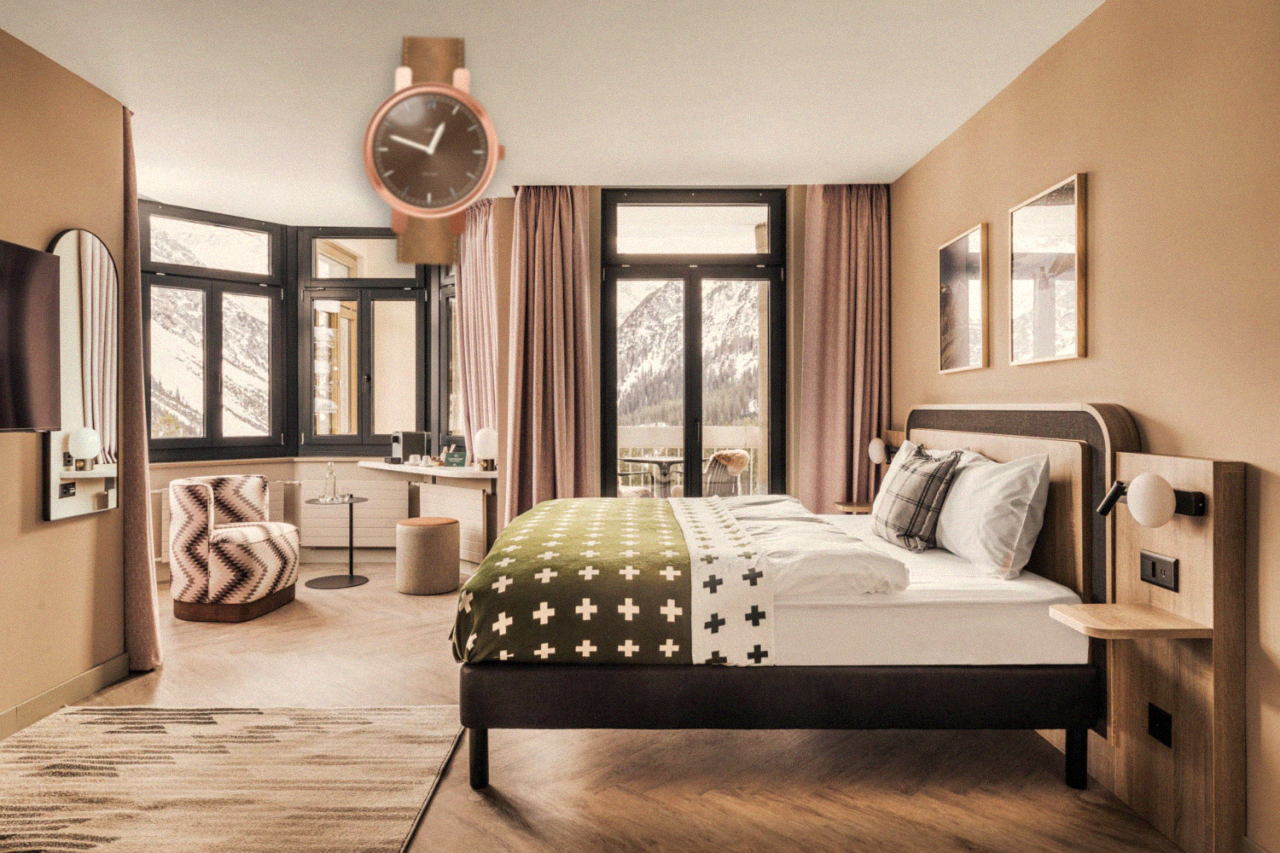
12.48
